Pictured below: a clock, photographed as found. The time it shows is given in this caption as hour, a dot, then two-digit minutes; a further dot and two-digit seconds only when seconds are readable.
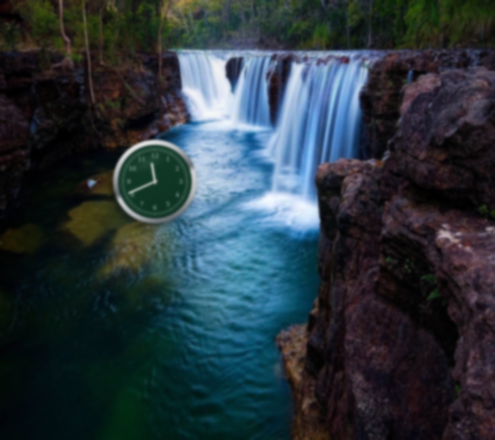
11.41
